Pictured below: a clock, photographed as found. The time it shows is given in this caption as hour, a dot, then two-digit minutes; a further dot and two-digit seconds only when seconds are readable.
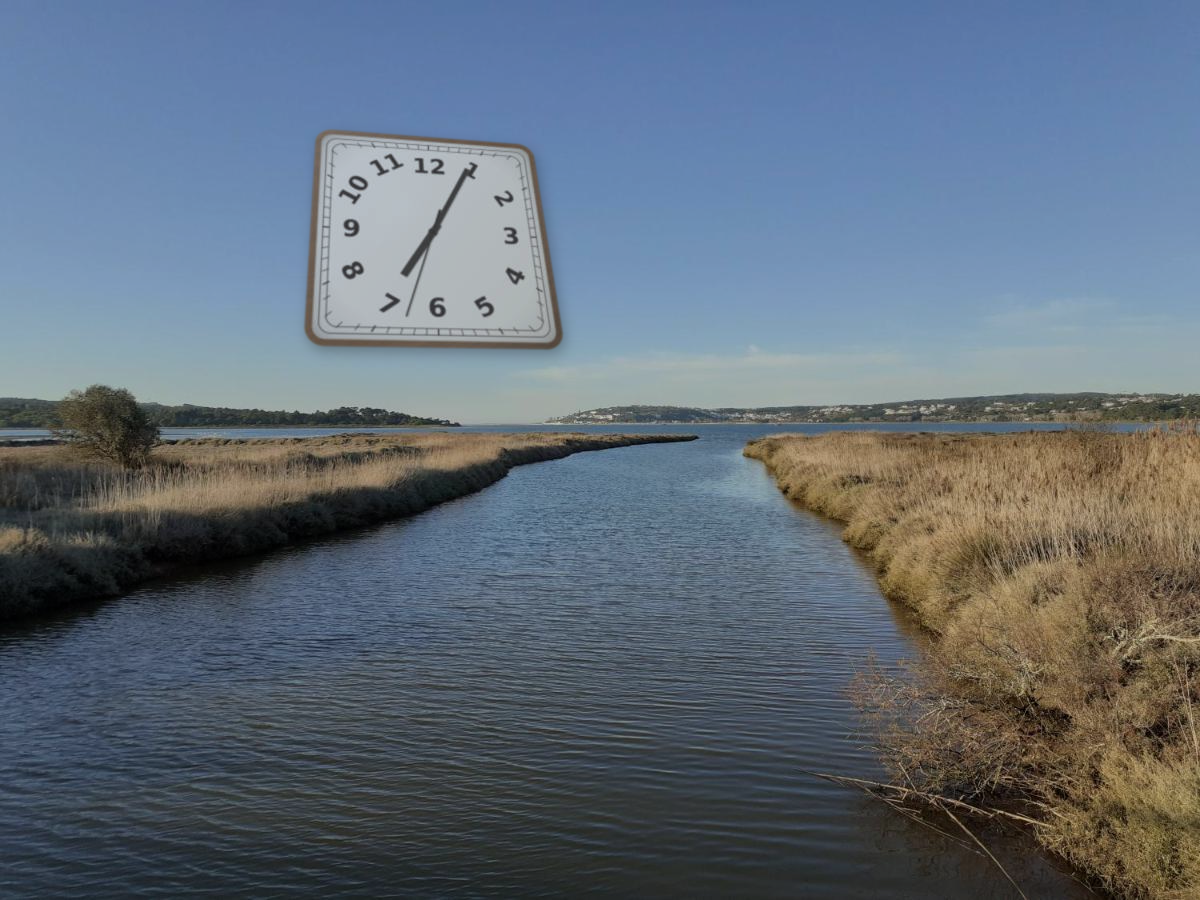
7.04.33
